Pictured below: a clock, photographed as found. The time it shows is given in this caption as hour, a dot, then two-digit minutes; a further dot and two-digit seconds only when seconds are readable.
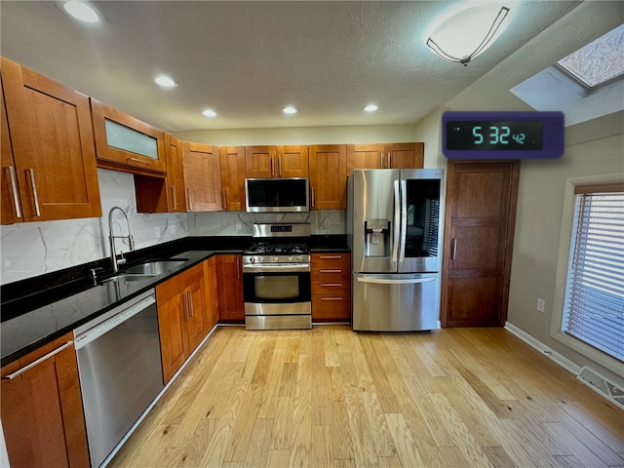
5.32.42
